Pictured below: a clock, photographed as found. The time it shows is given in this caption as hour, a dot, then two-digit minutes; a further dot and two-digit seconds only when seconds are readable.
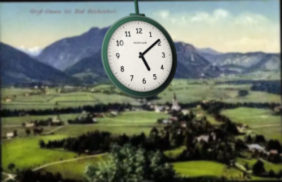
5.09
